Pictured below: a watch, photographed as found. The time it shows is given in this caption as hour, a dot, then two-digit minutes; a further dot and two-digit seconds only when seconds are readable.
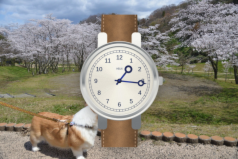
1.16
